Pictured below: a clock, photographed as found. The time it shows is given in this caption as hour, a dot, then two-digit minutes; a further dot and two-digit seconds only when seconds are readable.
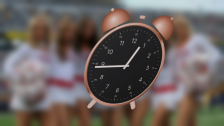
12.44
